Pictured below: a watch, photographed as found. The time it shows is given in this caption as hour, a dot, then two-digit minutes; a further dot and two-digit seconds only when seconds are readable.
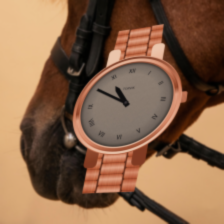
10.50
